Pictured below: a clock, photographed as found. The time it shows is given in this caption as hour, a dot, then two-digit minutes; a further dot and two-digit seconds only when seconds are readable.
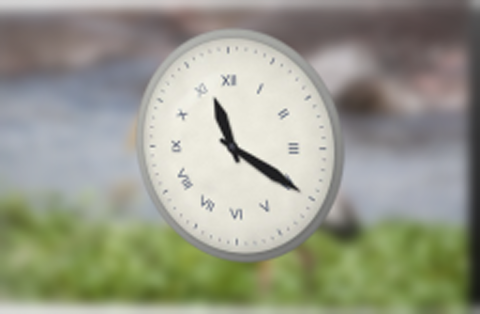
11.20
